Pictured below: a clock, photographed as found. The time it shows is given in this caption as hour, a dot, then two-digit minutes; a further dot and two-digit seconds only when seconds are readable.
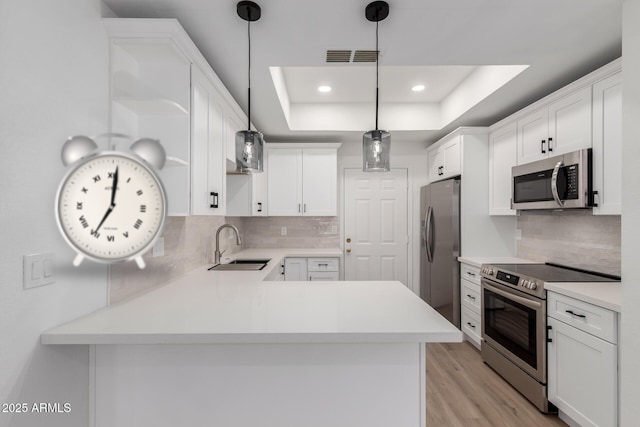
7.01
